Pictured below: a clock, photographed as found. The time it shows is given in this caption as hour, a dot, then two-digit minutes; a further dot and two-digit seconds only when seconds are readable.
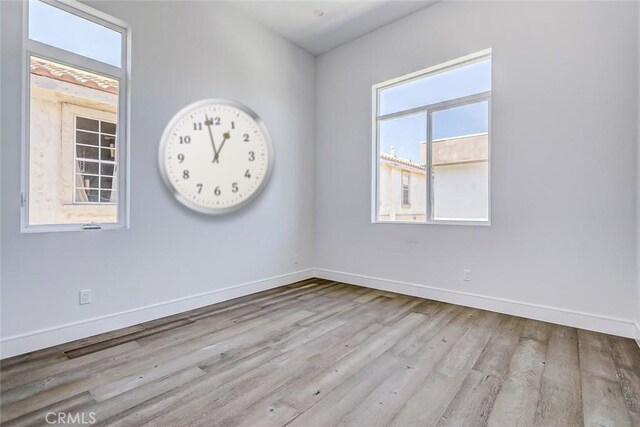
12.58
